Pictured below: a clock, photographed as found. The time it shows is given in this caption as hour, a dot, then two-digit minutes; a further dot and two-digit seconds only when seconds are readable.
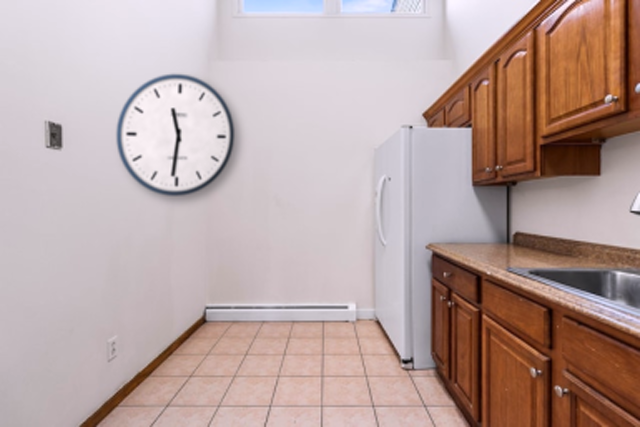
11.31
